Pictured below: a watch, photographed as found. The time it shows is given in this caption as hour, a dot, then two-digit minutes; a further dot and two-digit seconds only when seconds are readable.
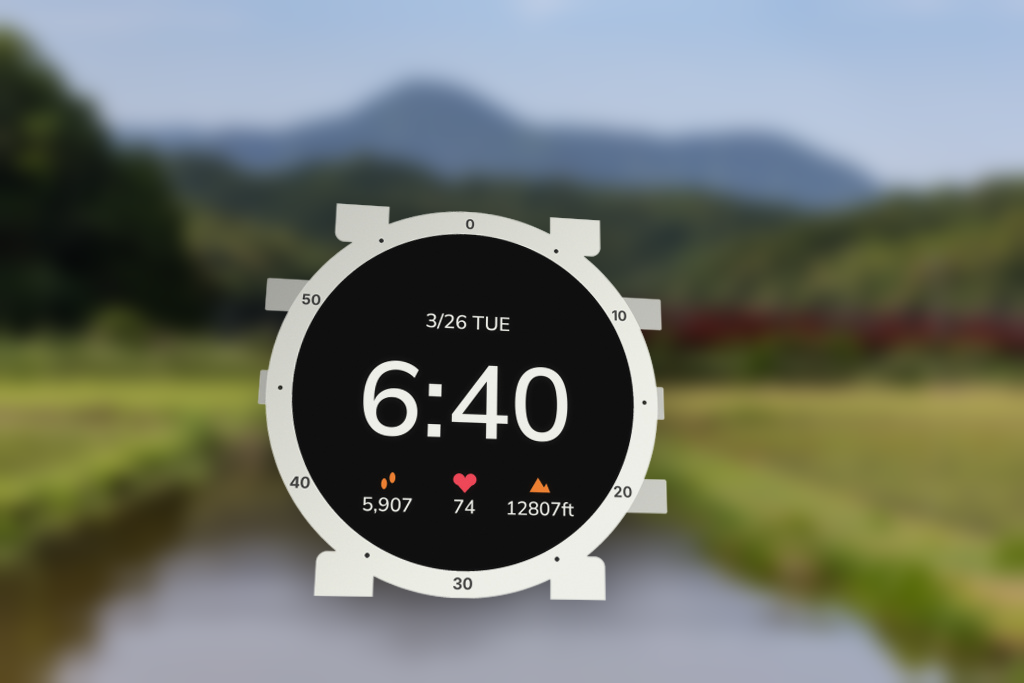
6.40
